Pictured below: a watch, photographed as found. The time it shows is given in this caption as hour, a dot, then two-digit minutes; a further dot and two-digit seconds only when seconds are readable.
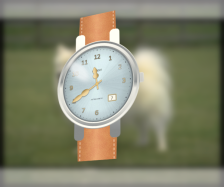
11.40
